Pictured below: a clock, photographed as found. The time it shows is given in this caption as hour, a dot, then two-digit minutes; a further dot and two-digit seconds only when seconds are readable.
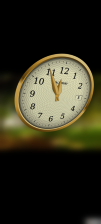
11.55
